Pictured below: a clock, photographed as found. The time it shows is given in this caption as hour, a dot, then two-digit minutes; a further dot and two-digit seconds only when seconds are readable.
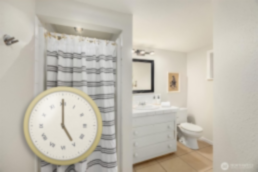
5.00
